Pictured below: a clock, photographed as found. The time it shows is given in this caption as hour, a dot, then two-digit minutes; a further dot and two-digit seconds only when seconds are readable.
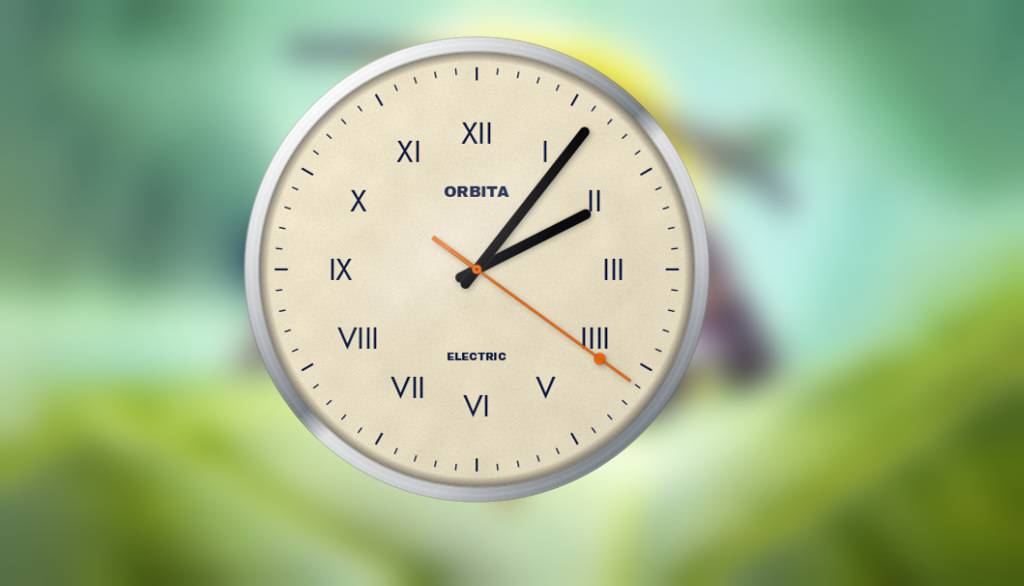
2.06.21
